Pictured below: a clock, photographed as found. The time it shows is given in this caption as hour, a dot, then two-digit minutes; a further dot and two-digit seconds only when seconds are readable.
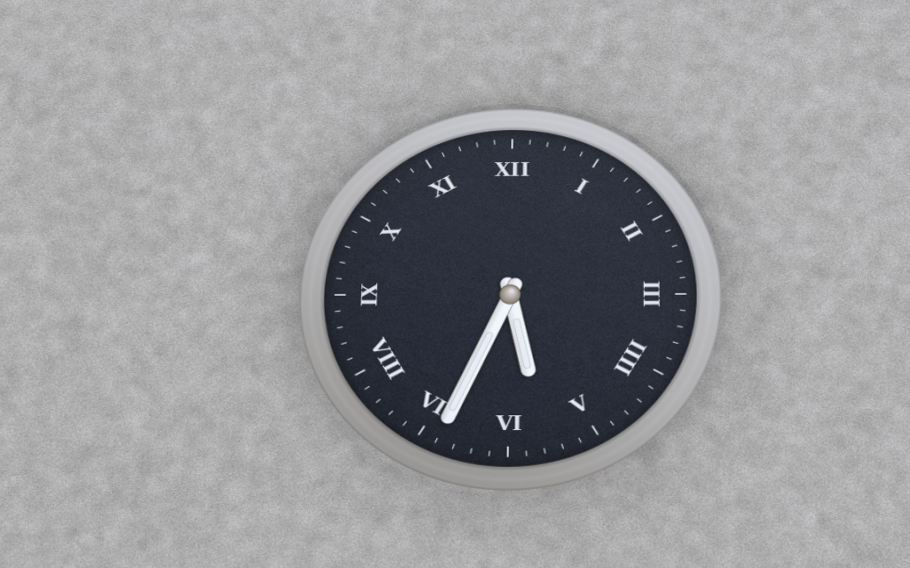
5.34
